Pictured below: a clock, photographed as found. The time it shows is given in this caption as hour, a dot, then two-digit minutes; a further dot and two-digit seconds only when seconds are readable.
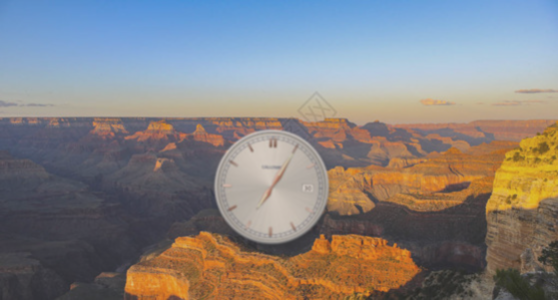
7.05
